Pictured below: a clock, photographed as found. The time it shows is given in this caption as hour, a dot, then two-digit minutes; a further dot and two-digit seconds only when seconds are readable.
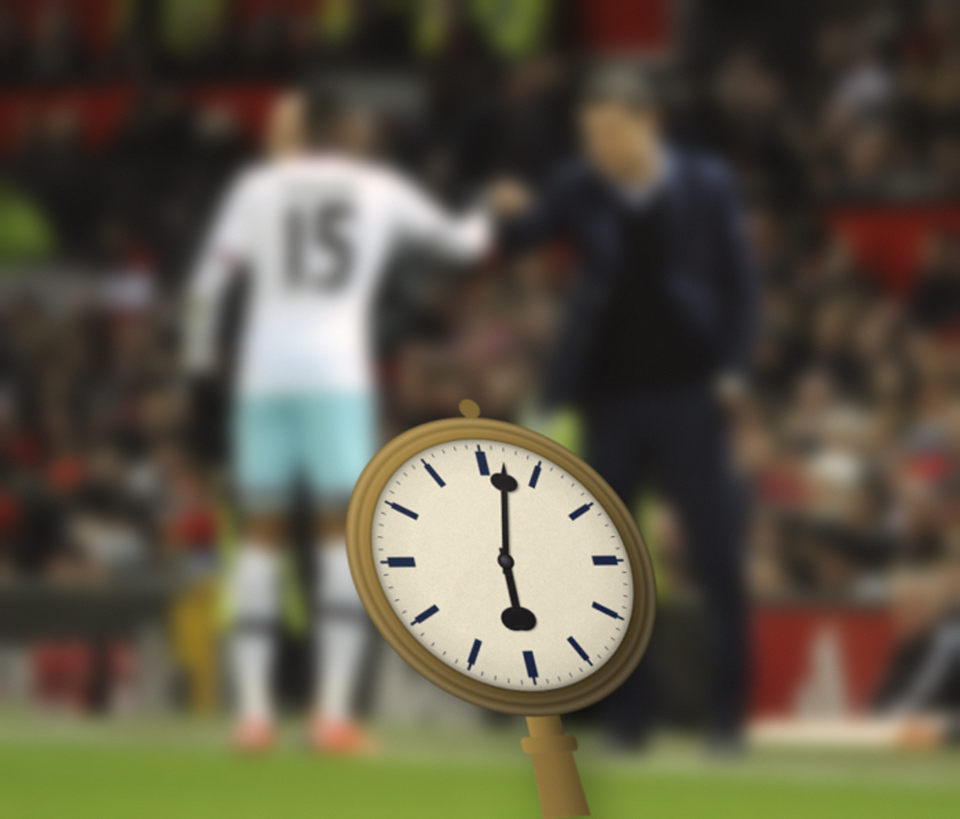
6.02
